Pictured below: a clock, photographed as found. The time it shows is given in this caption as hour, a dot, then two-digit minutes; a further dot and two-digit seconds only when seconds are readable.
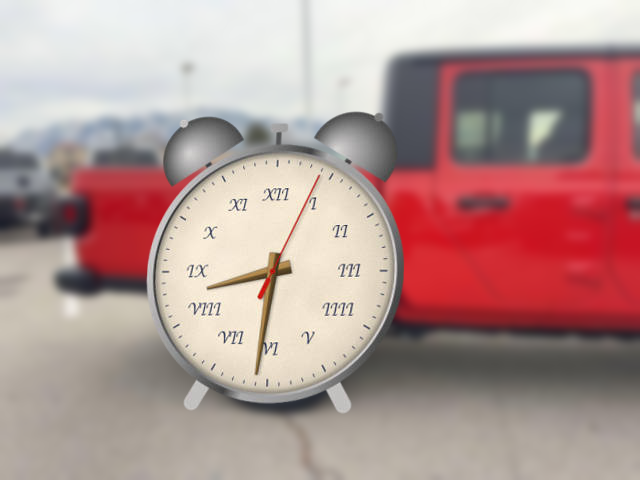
8.31.04
